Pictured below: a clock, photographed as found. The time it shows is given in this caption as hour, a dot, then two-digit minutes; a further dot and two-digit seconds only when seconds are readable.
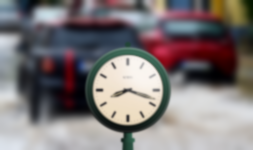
8.18
